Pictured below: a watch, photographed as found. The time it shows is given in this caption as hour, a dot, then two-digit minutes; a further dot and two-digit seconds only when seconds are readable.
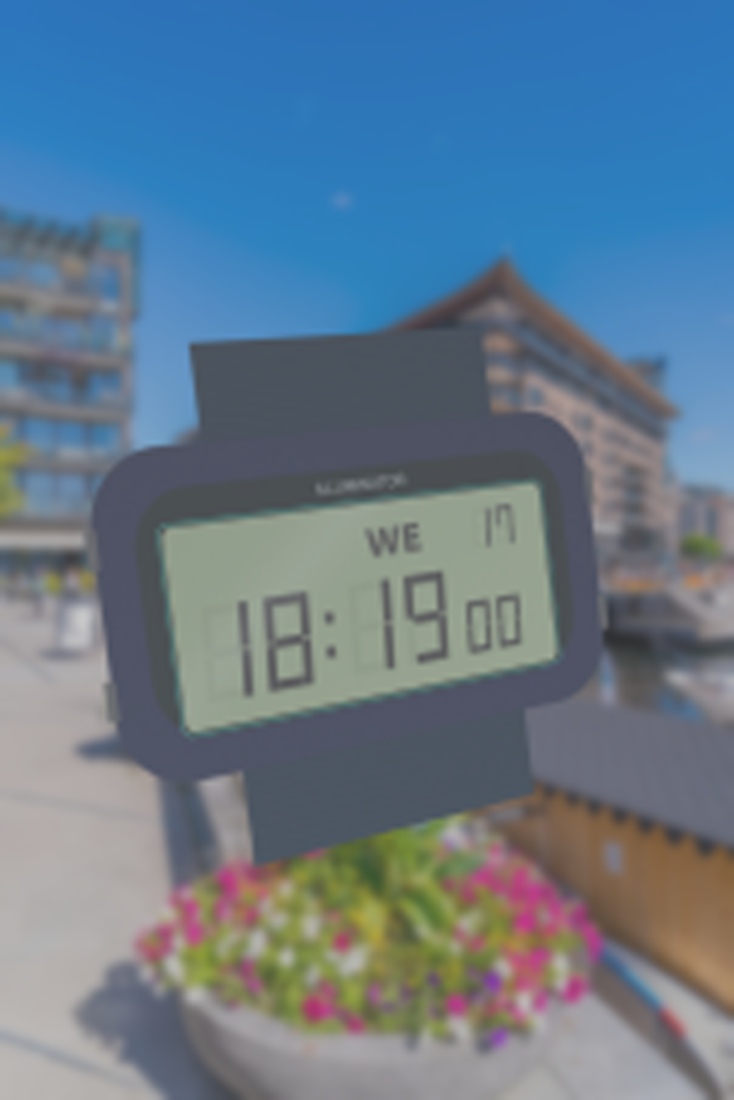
18.19.00
